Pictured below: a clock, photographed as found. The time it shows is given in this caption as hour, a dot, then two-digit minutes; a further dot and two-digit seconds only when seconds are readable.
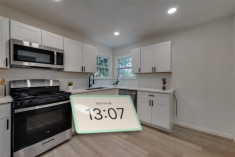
13.07
